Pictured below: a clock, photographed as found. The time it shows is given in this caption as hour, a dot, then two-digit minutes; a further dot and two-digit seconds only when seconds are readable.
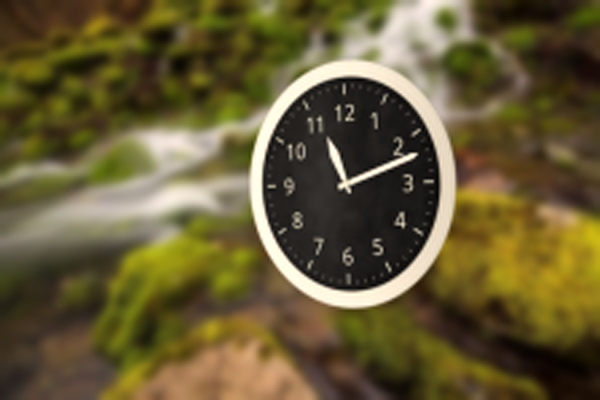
11.12
